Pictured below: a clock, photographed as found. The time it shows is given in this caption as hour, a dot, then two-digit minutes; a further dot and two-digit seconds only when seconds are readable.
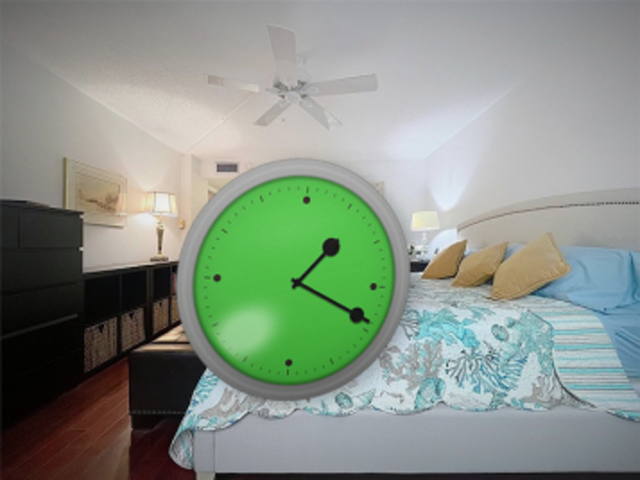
1.19
